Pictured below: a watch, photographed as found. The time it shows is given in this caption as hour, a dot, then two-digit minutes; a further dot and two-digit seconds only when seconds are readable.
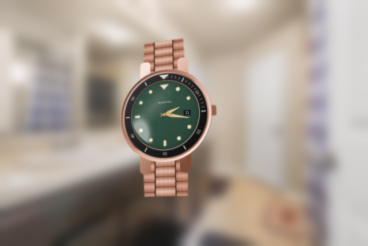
2.17
